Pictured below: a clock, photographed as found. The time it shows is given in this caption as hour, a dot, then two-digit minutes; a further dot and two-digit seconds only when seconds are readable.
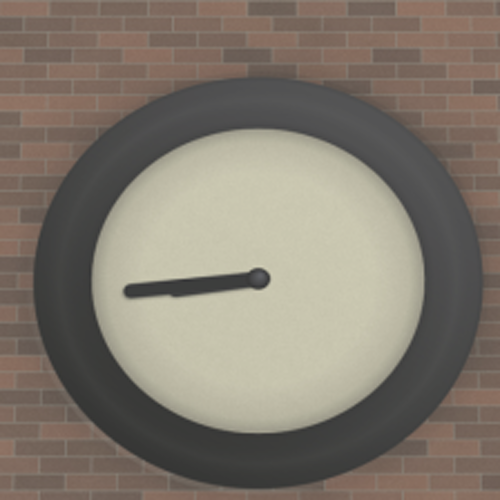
8.44
